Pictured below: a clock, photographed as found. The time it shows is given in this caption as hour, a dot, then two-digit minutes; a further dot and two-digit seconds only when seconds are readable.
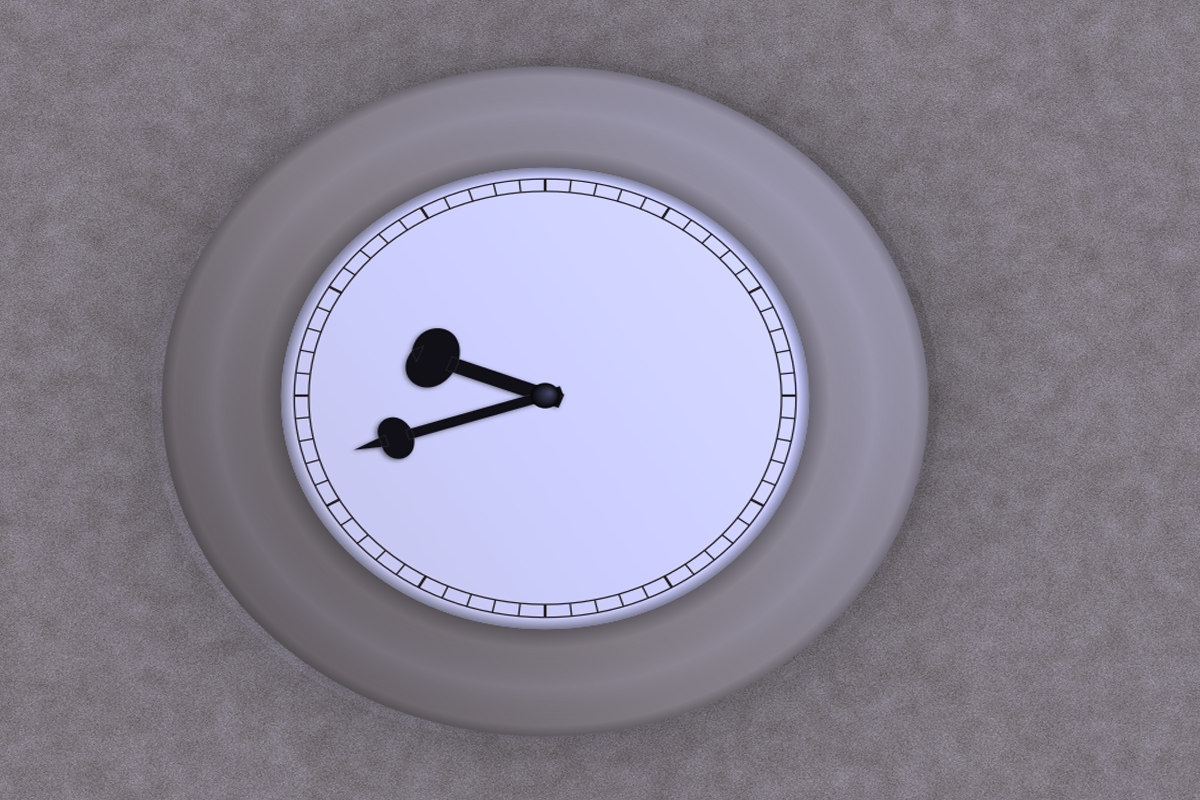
9.42
